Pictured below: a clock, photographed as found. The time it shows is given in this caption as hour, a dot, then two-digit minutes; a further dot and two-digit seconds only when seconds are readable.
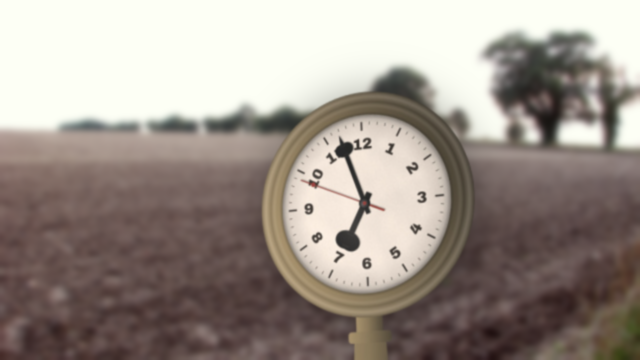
6.56.49
